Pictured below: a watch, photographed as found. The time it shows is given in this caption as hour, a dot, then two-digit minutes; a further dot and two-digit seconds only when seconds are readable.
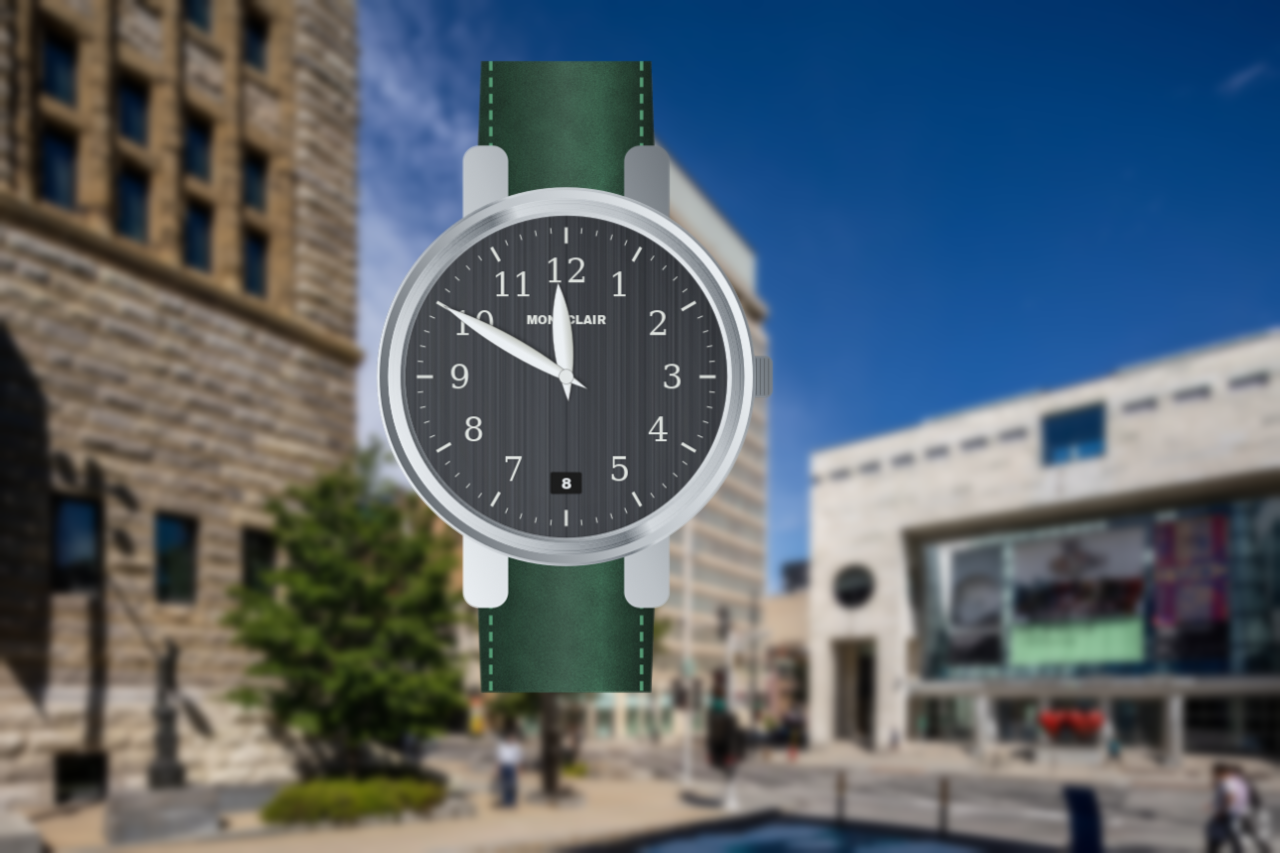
11.50
